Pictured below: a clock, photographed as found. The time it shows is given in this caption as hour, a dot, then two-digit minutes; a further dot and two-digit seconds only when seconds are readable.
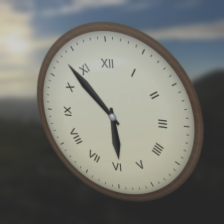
5.53
